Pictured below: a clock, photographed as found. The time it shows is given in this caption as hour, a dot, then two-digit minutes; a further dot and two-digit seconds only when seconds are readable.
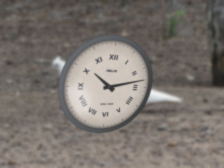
10.13
